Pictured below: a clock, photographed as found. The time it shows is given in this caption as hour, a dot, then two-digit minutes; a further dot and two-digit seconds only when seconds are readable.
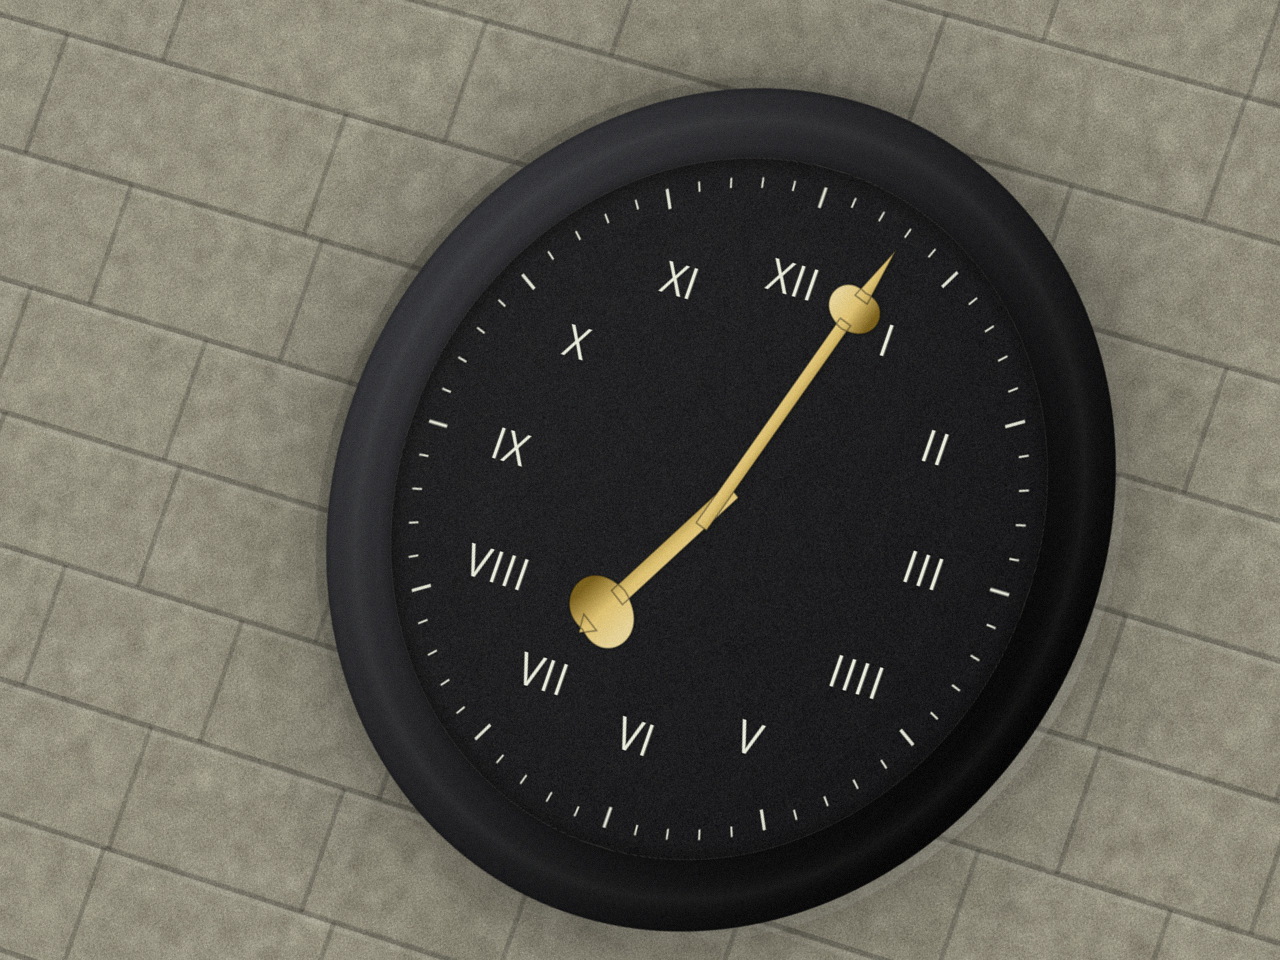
7.03
